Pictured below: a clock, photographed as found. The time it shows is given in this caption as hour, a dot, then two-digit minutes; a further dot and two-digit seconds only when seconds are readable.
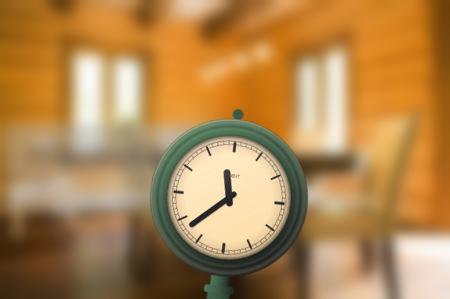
11.38
